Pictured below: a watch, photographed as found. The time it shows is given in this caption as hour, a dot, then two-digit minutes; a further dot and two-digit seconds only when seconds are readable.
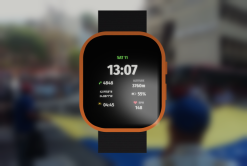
13.07
